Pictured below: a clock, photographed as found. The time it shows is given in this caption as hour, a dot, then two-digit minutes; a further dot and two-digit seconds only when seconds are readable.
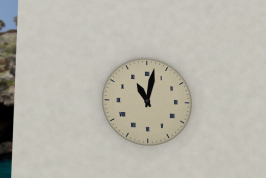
11.02
